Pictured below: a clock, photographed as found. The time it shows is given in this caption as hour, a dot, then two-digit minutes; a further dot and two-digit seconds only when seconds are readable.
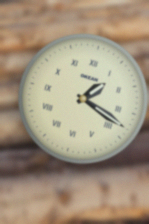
1.18
